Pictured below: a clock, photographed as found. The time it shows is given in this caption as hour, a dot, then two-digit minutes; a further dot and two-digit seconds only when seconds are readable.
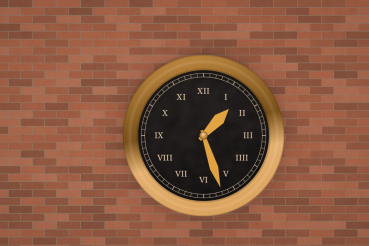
1.27
